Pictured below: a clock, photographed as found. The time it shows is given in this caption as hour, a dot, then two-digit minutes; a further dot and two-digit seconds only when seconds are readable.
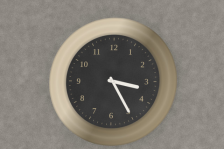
3.25
